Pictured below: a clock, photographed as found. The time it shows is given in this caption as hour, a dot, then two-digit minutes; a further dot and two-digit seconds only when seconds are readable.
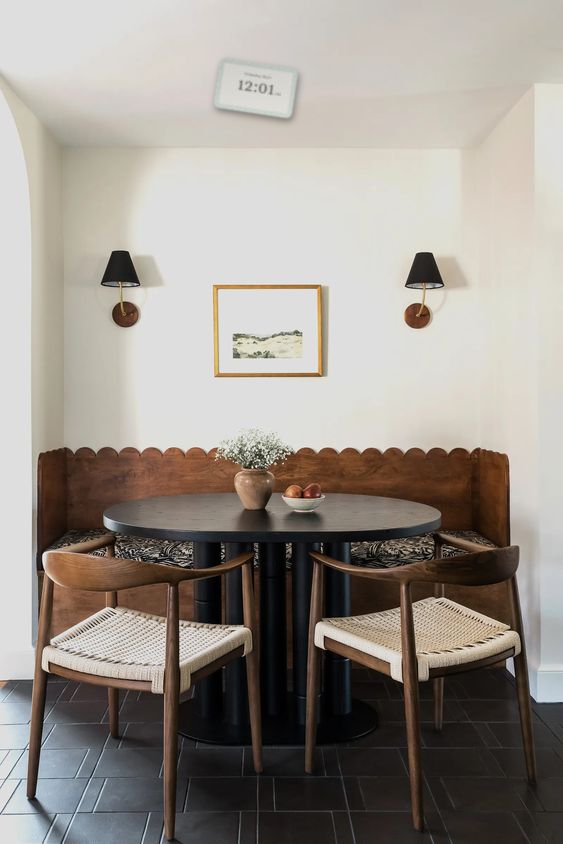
12.01
